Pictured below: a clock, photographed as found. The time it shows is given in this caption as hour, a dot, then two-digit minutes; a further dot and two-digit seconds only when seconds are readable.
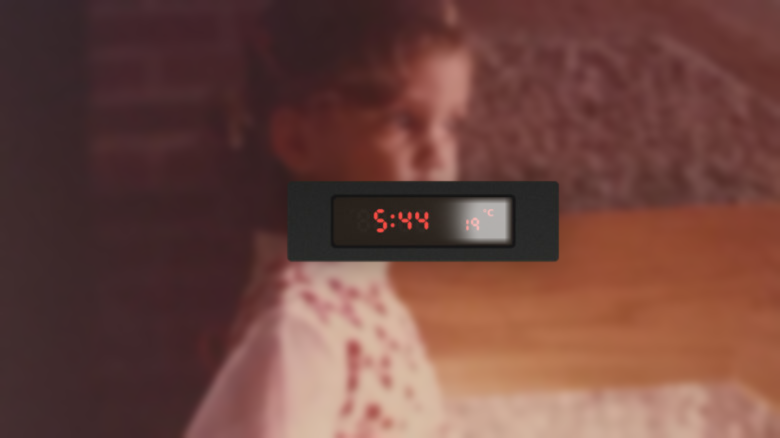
5.44
